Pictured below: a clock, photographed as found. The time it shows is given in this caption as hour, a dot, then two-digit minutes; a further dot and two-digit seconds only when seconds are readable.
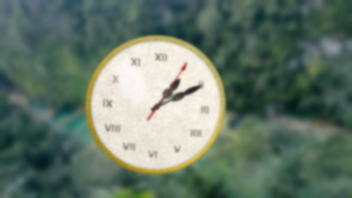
1.10.05
